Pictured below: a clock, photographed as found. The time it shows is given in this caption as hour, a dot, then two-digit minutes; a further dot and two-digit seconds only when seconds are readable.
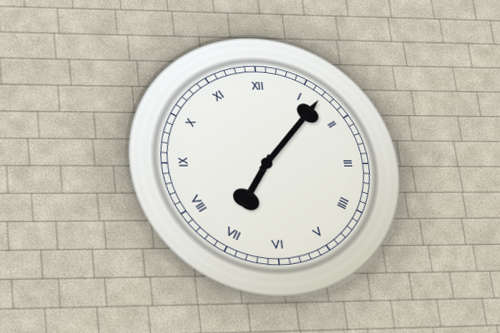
7.07
